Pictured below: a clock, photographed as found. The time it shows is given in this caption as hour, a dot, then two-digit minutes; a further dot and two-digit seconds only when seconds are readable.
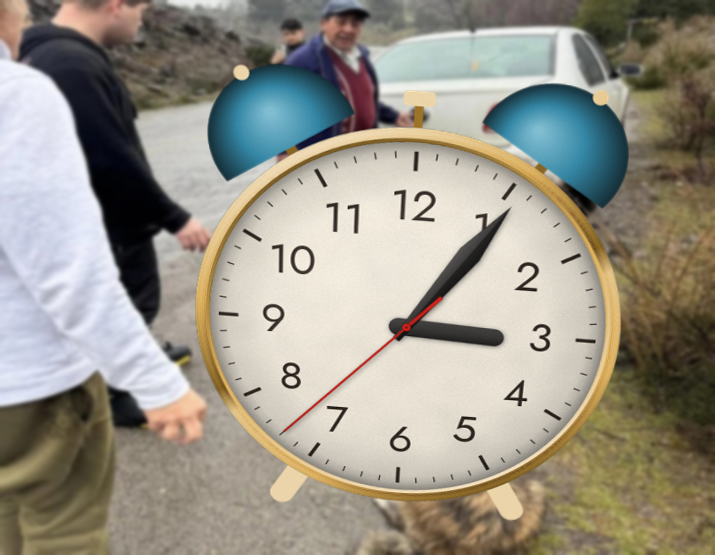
3.05.37
